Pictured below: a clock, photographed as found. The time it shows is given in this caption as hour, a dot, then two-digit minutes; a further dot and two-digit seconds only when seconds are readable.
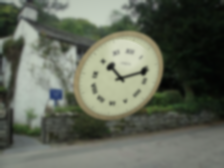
10.11
